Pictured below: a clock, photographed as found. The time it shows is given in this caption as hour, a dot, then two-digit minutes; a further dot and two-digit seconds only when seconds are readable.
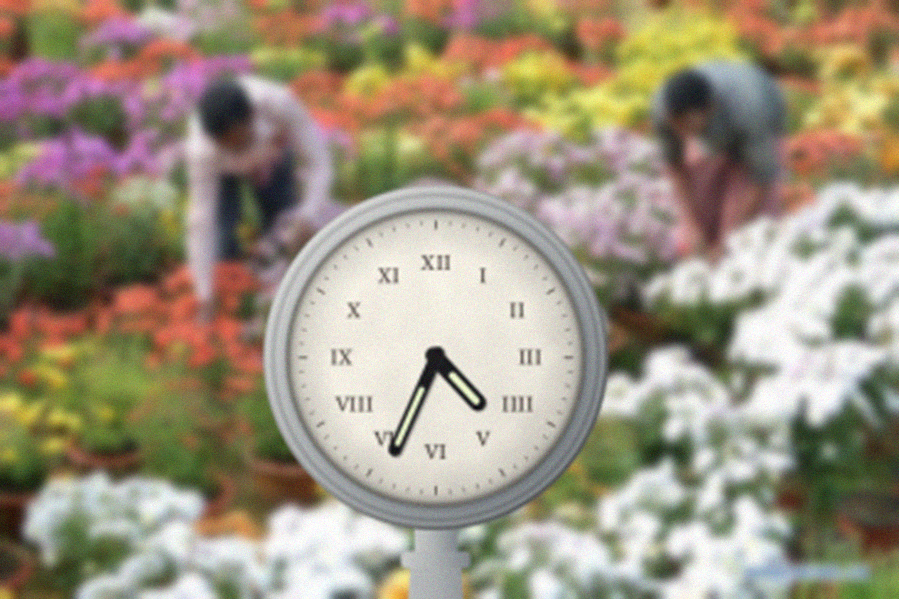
4.34
